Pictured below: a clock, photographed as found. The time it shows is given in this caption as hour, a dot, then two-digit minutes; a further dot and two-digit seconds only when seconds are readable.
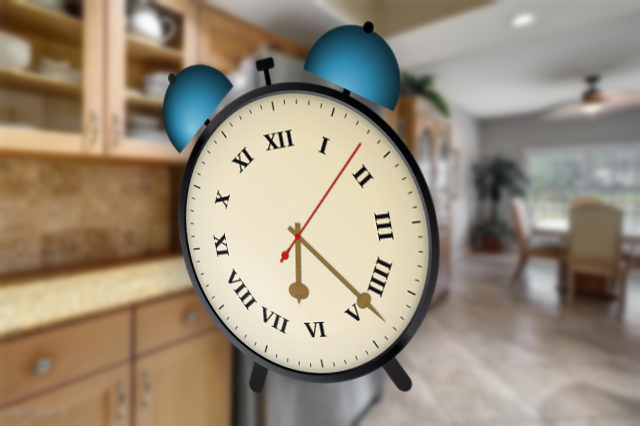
6.23.08
